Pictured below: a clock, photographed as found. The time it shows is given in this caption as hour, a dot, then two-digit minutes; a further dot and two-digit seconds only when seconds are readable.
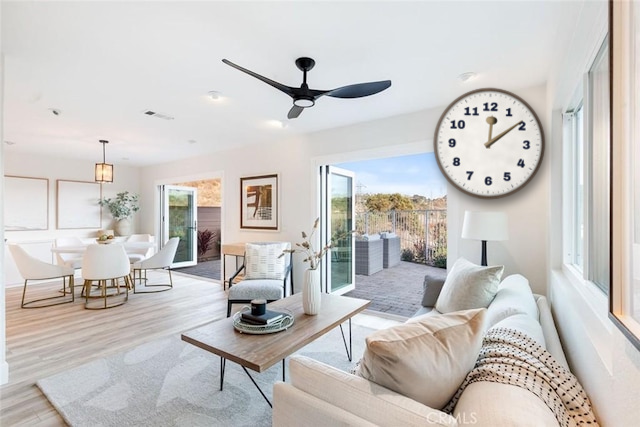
12.09
